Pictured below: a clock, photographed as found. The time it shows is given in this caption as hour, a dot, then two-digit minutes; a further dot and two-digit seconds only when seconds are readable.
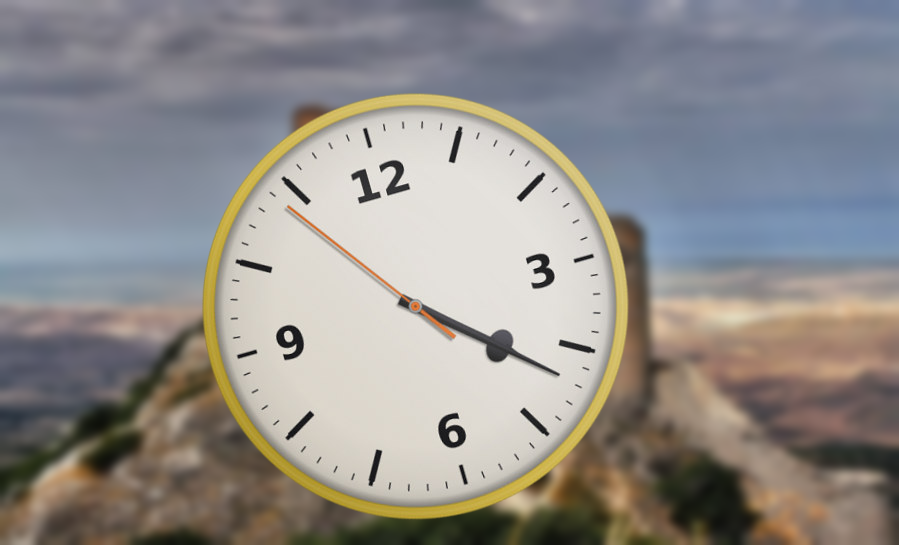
4.21.54
